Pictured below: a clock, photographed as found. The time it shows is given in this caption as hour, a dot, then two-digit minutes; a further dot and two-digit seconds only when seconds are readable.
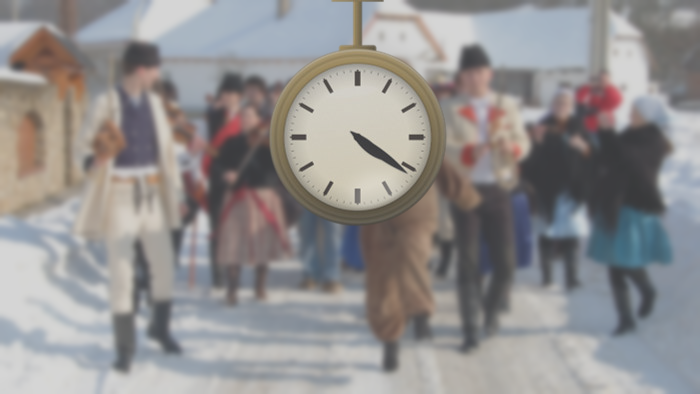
4.21
